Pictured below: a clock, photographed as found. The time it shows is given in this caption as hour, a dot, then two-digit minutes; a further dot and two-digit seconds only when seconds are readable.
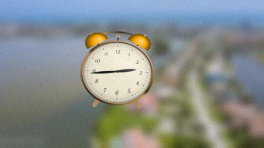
2.44
